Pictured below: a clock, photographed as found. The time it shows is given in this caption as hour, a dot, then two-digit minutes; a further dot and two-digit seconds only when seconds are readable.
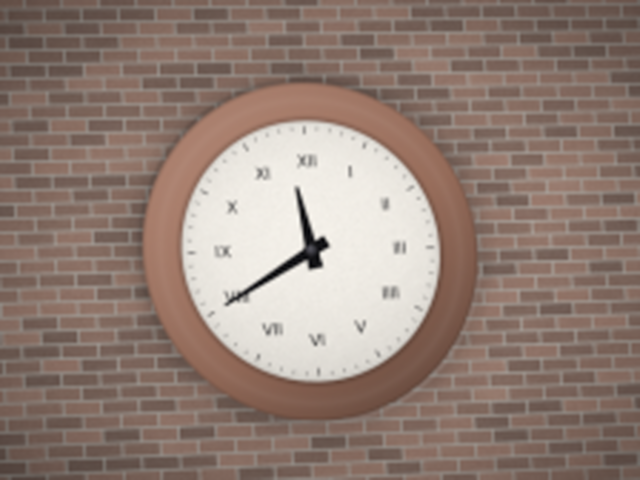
11.40
